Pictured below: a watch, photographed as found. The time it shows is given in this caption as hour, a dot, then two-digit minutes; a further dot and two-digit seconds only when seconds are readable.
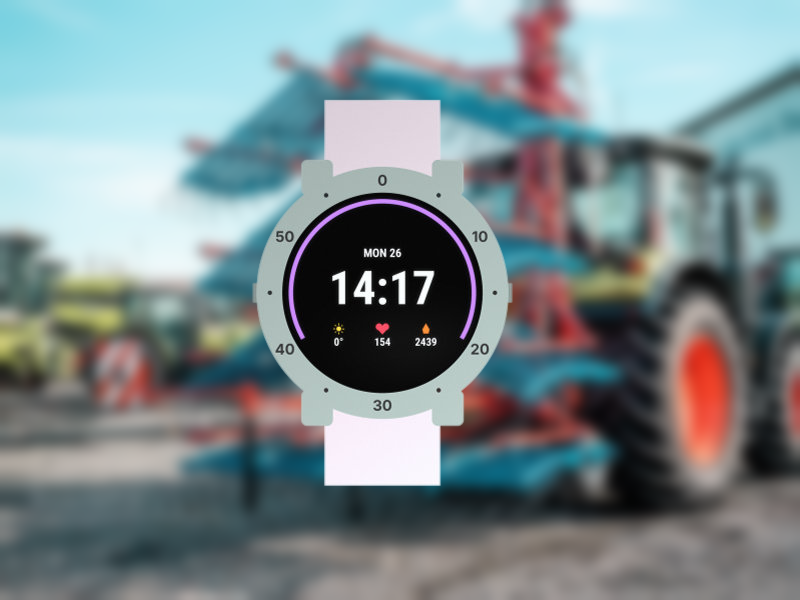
14.17
